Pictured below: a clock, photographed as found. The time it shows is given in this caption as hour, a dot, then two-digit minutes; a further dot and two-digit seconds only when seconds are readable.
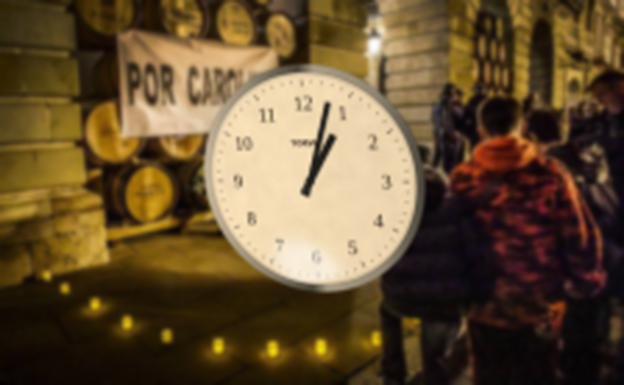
1.03
